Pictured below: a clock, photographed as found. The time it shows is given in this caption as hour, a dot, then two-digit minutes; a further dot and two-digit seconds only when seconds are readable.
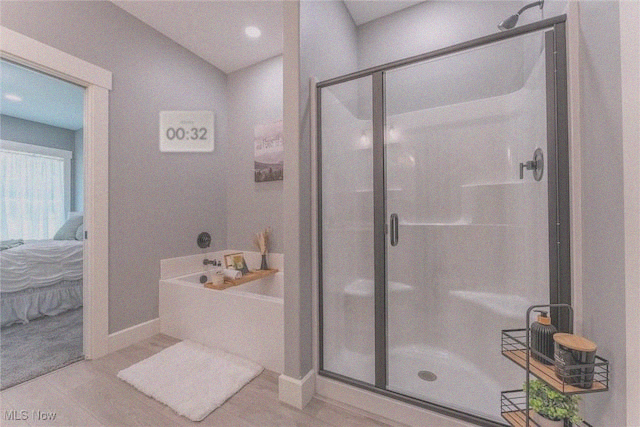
0.32
